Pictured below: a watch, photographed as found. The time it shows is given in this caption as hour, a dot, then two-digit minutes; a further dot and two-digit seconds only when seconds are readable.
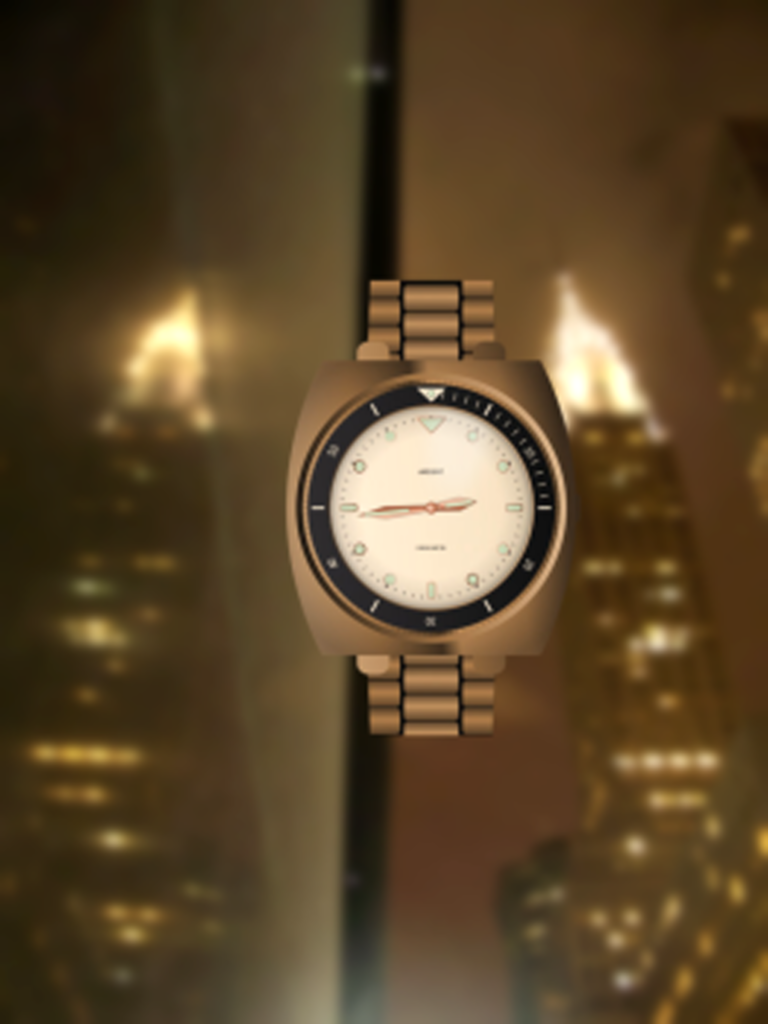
2.44
